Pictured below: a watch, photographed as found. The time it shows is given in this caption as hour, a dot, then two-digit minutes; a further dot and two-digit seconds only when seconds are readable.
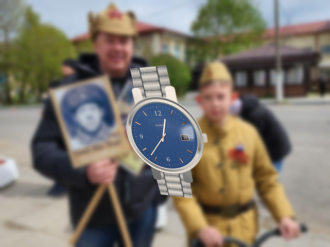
12.37
